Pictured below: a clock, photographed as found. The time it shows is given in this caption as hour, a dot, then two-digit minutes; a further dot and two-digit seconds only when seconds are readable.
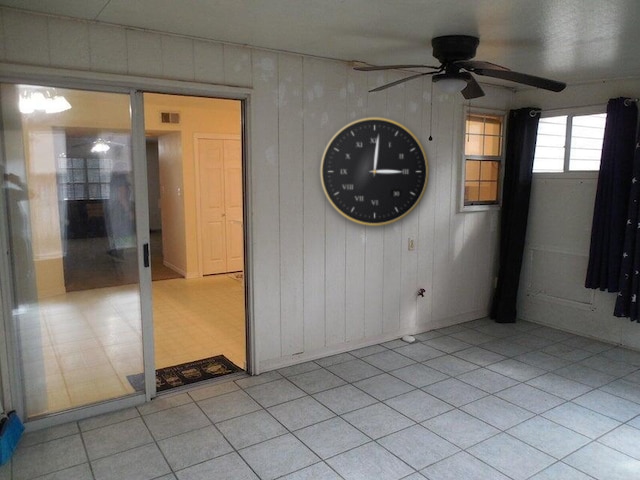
3.01
